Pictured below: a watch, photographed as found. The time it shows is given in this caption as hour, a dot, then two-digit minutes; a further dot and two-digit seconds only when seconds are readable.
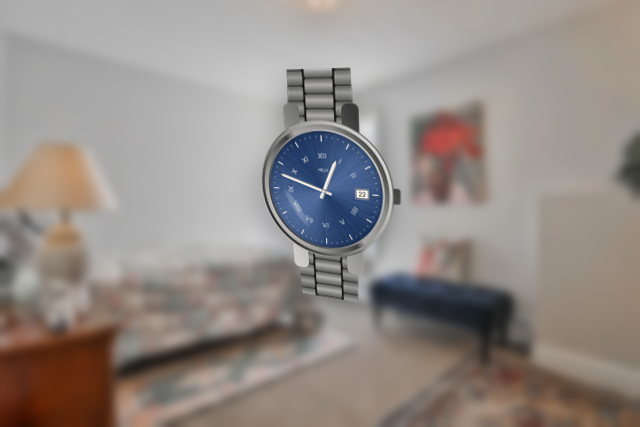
12.48
